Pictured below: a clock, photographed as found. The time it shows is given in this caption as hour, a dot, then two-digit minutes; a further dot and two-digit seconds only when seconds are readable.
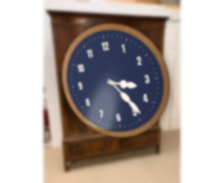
3.24
